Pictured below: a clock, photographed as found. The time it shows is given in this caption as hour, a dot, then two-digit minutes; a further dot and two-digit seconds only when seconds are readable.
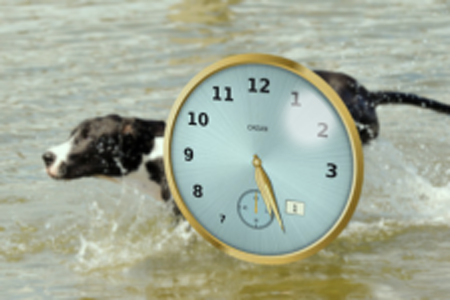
5.26
